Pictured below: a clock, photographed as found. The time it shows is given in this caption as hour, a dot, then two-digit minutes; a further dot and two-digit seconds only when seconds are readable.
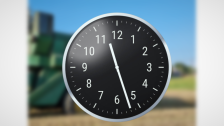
11.27
